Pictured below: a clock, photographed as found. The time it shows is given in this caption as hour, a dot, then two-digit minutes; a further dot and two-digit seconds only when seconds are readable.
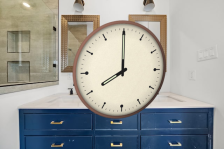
8.00
